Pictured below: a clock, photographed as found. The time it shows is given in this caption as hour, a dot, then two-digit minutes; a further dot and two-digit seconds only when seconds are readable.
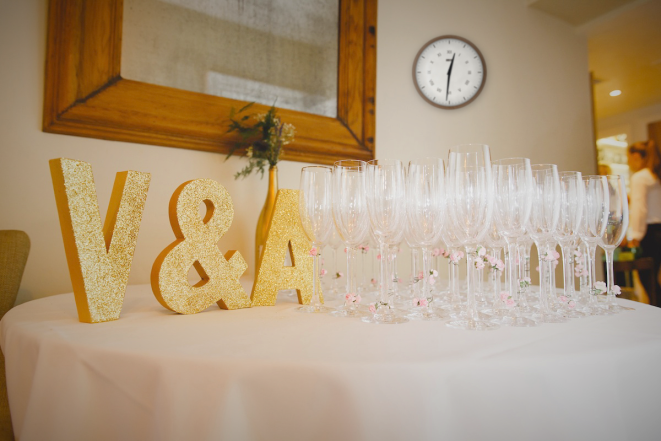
12.31
